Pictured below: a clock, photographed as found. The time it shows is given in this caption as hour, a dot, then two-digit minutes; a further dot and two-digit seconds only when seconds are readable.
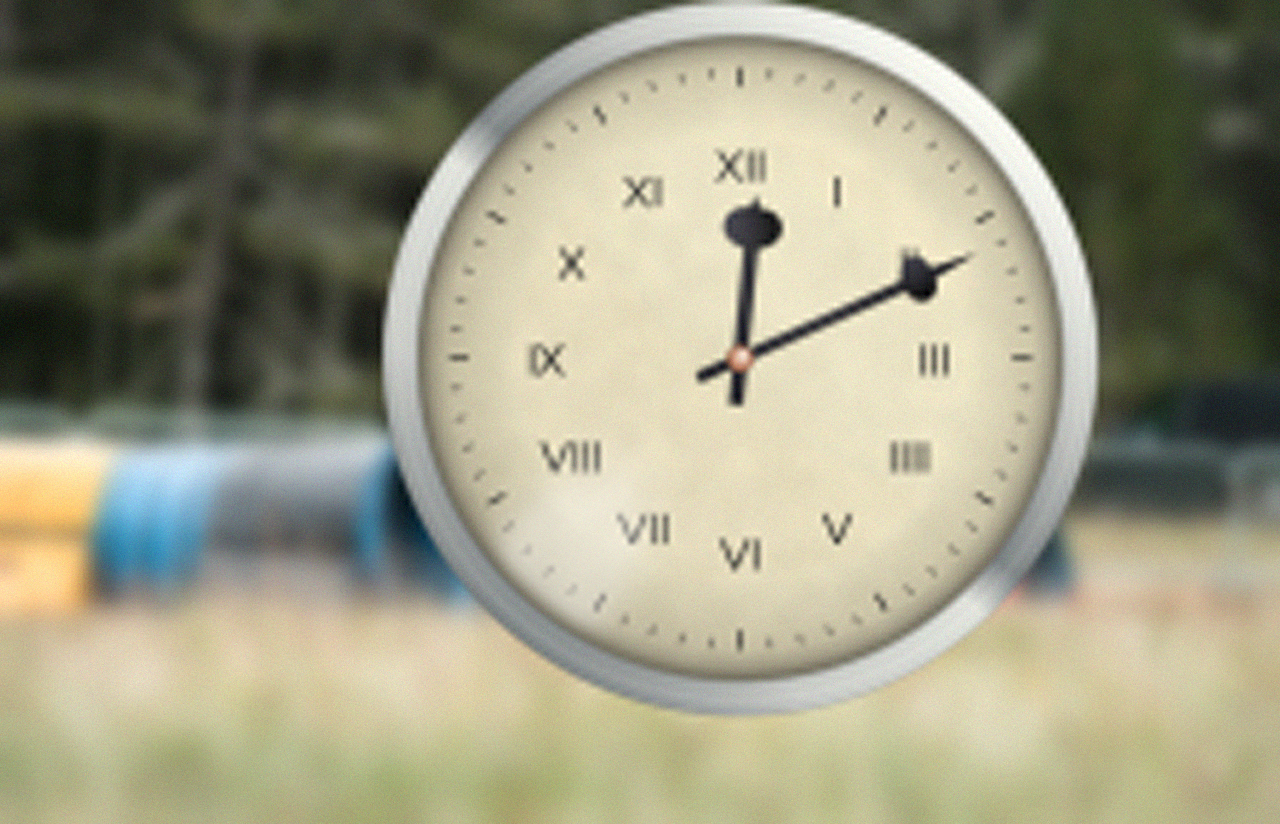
12.11
